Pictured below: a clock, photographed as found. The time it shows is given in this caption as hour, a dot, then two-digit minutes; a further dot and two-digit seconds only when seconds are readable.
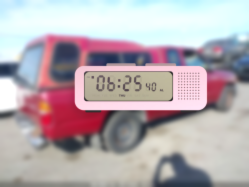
6.25.40
